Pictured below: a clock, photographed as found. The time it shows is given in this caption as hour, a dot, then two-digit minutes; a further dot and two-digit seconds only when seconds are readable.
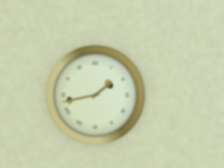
1.43
